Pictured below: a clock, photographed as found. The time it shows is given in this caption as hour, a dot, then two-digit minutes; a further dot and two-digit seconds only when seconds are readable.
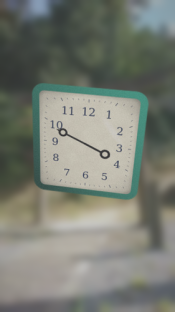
3.49
